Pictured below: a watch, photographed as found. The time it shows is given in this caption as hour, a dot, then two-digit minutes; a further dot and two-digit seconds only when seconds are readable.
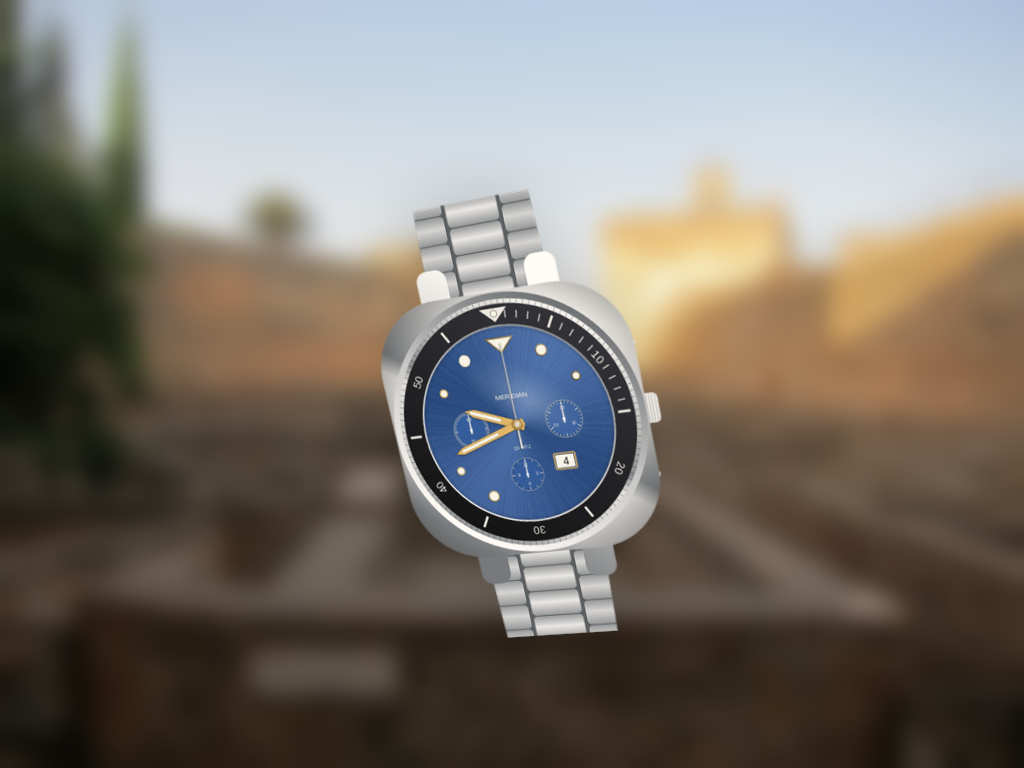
9.42
